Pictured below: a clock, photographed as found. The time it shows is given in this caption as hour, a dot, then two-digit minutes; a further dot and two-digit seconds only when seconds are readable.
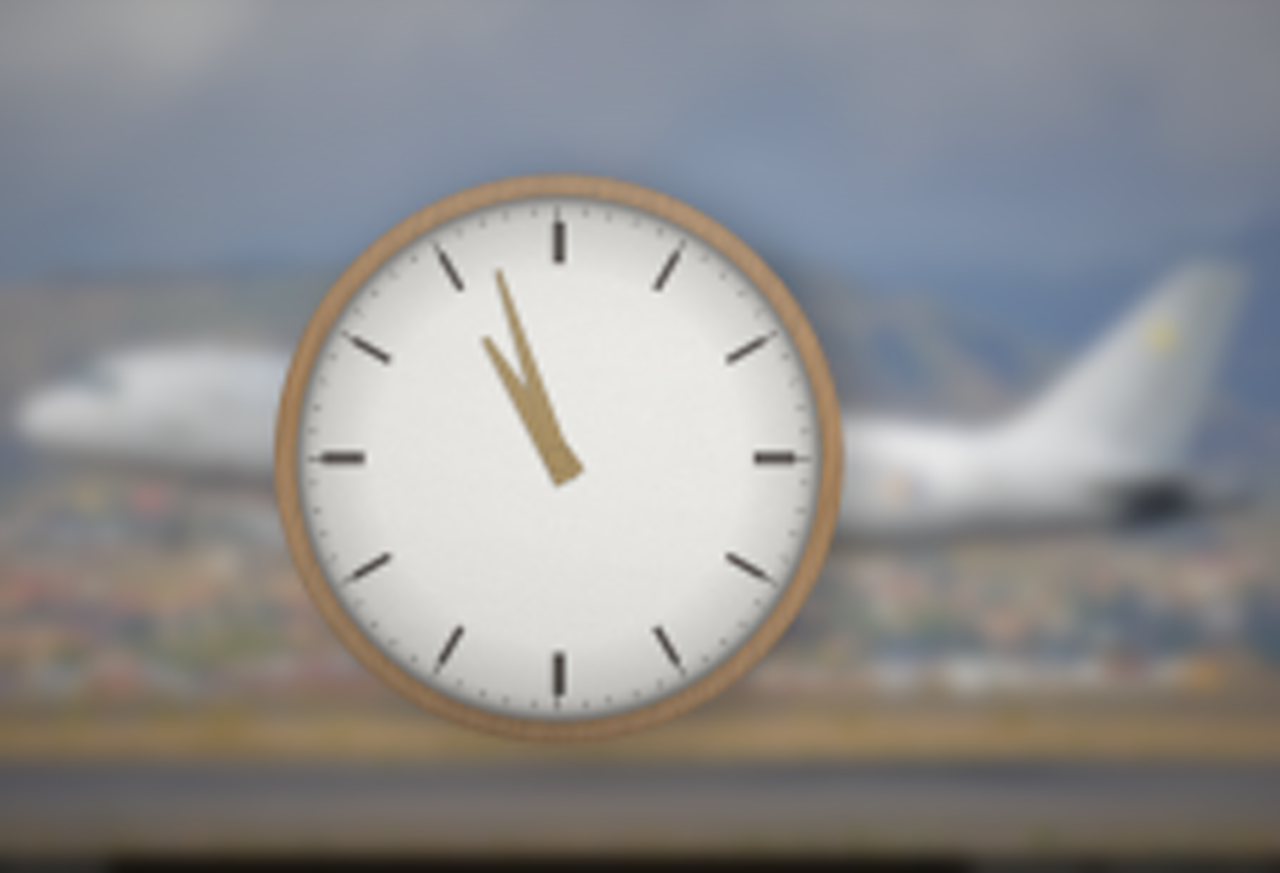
10.57
